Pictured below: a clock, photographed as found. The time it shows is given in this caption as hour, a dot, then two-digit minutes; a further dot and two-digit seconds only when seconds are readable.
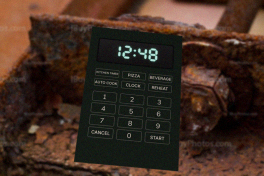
12.48
